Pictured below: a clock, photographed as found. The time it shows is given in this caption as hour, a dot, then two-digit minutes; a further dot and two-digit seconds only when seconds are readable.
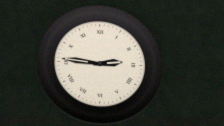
2.46
